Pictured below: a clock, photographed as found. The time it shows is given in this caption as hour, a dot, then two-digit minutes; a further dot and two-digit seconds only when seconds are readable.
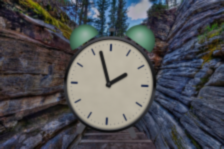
1.57
